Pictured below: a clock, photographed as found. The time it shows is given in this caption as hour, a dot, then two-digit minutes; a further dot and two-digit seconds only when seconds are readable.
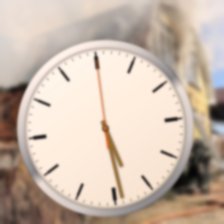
5.29.00
